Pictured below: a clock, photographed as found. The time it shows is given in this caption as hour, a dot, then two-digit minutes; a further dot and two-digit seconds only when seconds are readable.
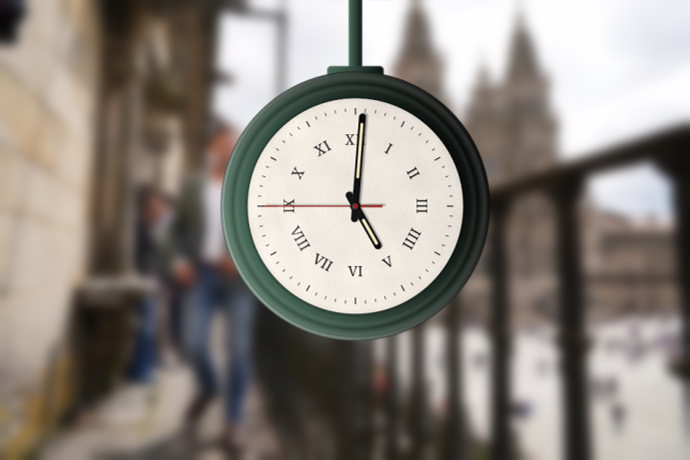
5.00.45
